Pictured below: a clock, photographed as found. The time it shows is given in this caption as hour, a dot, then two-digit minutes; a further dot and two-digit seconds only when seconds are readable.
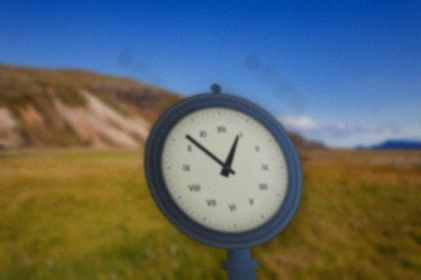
12.52
